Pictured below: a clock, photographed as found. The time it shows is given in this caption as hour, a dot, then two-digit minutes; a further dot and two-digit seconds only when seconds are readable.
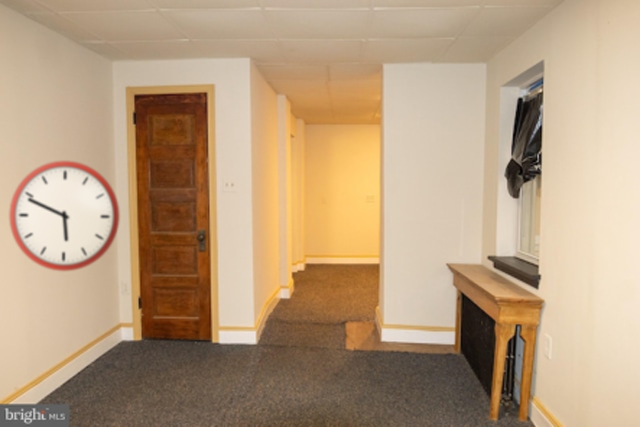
5.49
